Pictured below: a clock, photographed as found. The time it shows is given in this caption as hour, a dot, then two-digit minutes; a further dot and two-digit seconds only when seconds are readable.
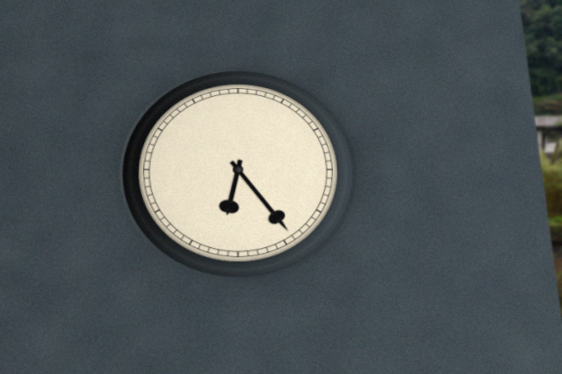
6.24
